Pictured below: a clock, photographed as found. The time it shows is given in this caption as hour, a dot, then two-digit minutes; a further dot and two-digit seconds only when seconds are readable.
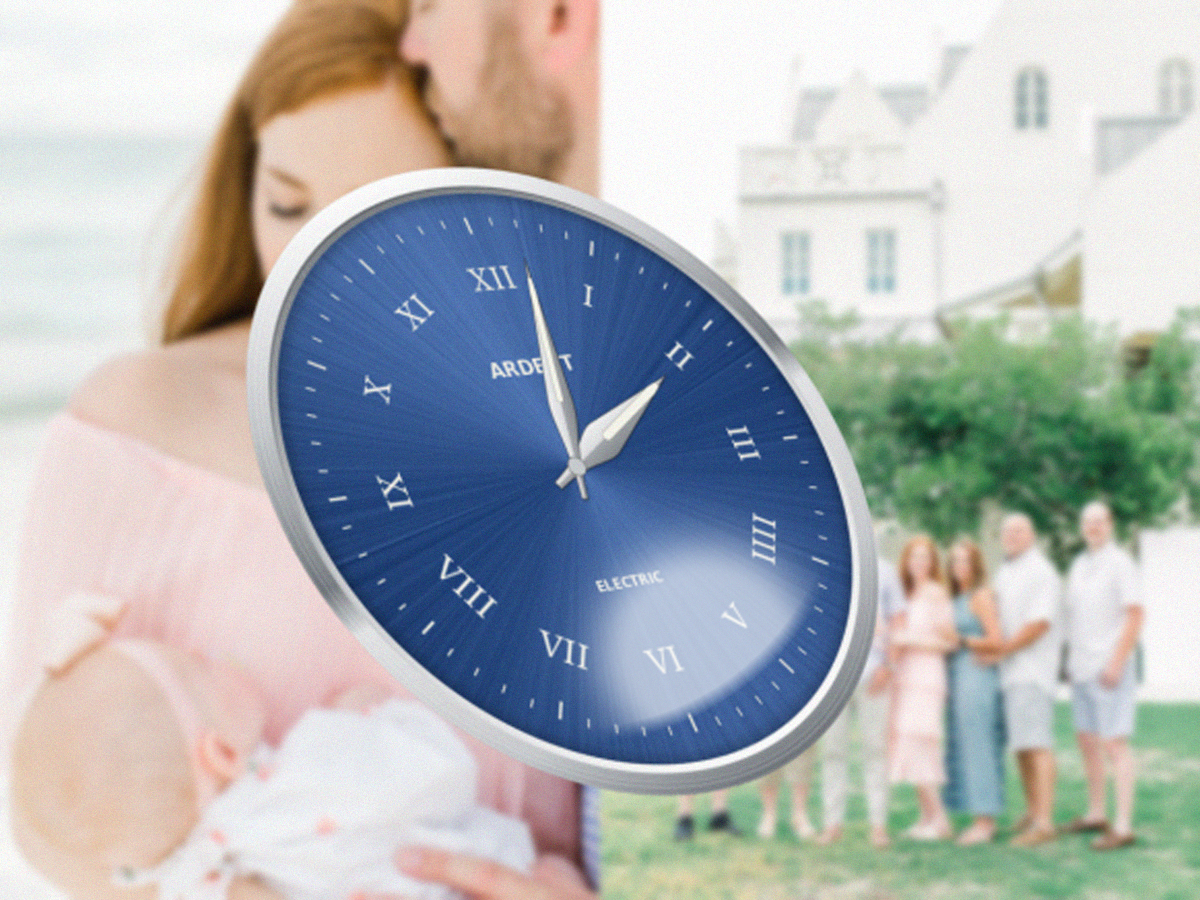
2.02
